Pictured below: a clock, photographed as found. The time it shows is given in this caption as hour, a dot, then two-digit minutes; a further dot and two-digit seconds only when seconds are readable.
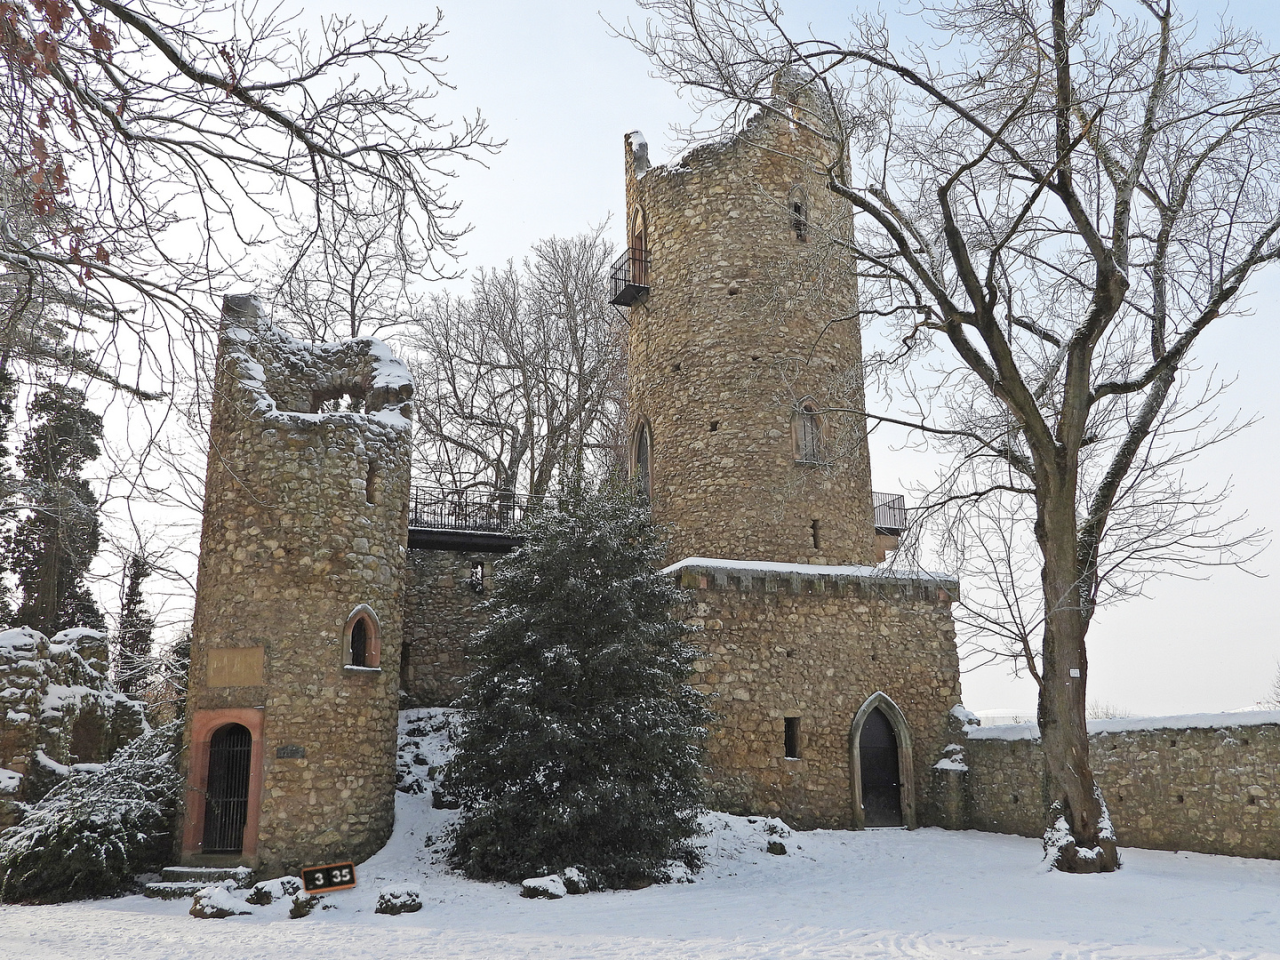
3.35
